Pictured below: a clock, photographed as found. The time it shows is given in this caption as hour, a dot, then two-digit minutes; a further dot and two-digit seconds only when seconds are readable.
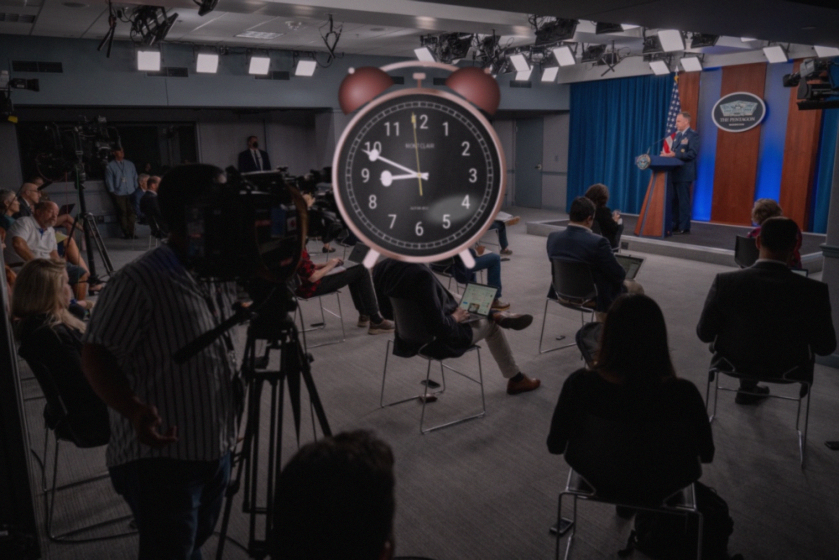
8.48.59
